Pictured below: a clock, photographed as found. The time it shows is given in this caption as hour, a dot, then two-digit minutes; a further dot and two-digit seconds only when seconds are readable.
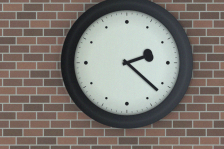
2.22
